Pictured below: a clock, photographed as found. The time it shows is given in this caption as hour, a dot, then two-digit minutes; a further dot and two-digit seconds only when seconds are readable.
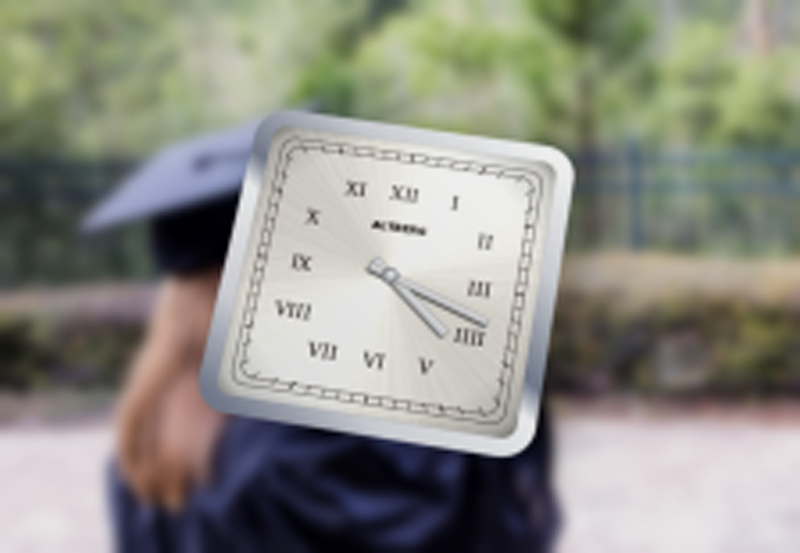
4.18
